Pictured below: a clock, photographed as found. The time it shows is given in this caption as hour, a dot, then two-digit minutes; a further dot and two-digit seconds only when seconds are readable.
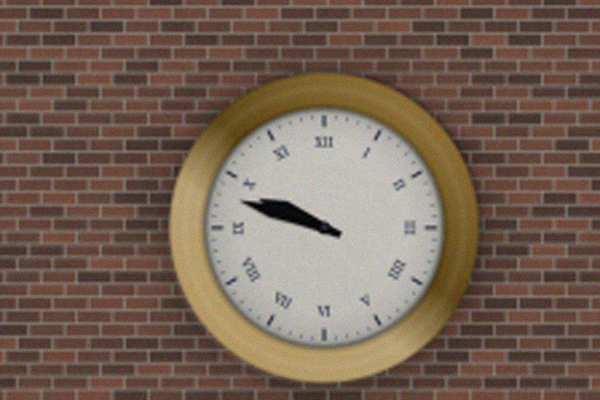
9.48
